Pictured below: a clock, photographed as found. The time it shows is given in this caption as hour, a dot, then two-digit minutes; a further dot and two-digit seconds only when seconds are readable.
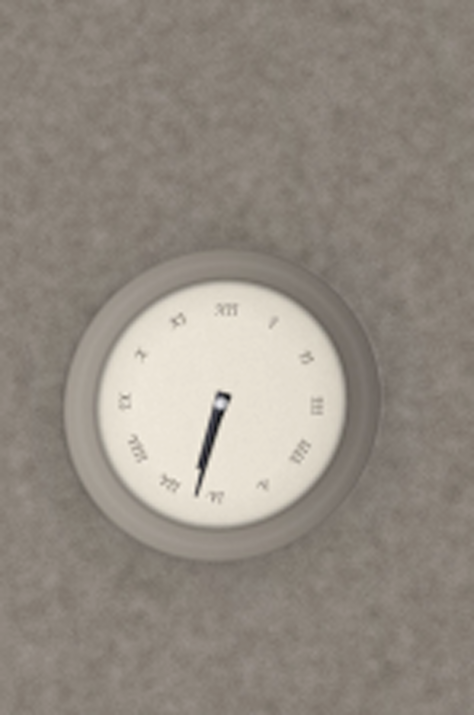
6.32
